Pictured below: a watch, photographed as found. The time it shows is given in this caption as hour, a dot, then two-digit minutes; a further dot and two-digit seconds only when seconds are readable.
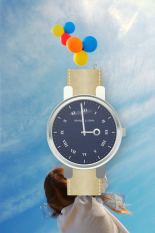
2.59
